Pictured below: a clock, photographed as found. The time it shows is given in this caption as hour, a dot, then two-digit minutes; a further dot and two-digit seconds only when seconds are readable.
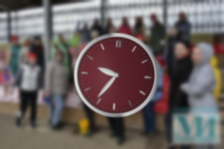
9.36
